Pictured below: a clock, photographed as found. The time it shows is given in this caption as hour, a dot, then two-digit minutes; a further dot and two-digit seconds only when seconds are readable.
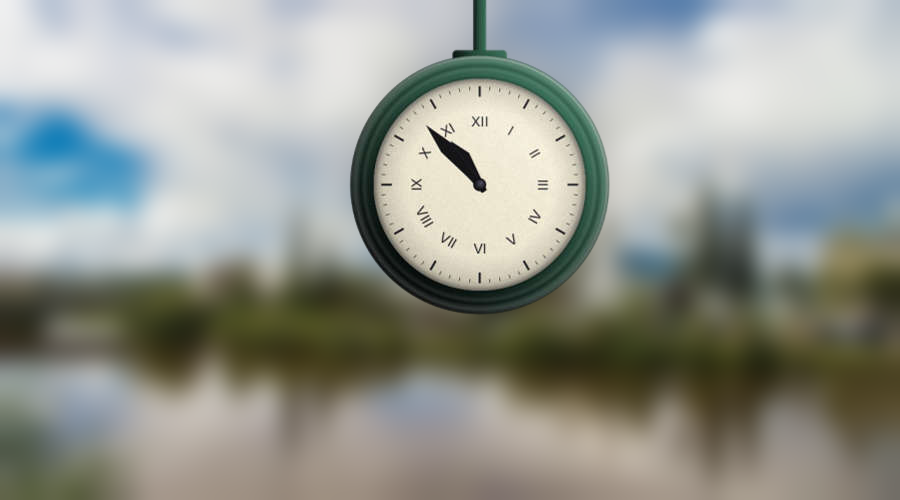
10.53
